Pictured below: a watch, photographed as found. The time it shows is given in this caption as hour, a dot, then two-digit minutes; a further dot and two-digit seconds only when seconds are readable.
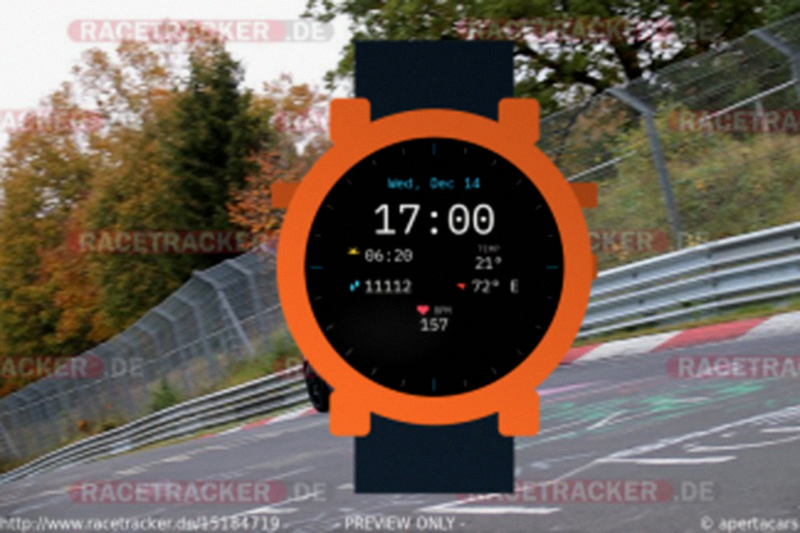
17.00
